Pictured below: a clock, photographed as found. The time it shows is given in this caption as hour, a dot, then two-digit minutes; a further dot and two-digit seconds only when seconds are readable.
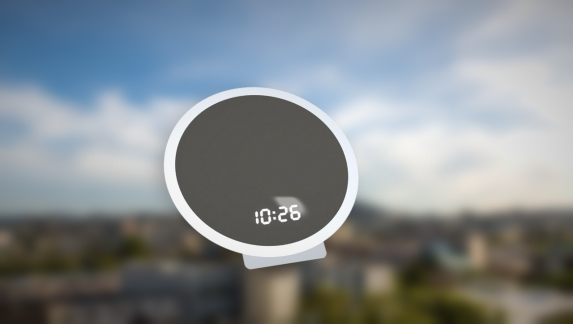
10.26
